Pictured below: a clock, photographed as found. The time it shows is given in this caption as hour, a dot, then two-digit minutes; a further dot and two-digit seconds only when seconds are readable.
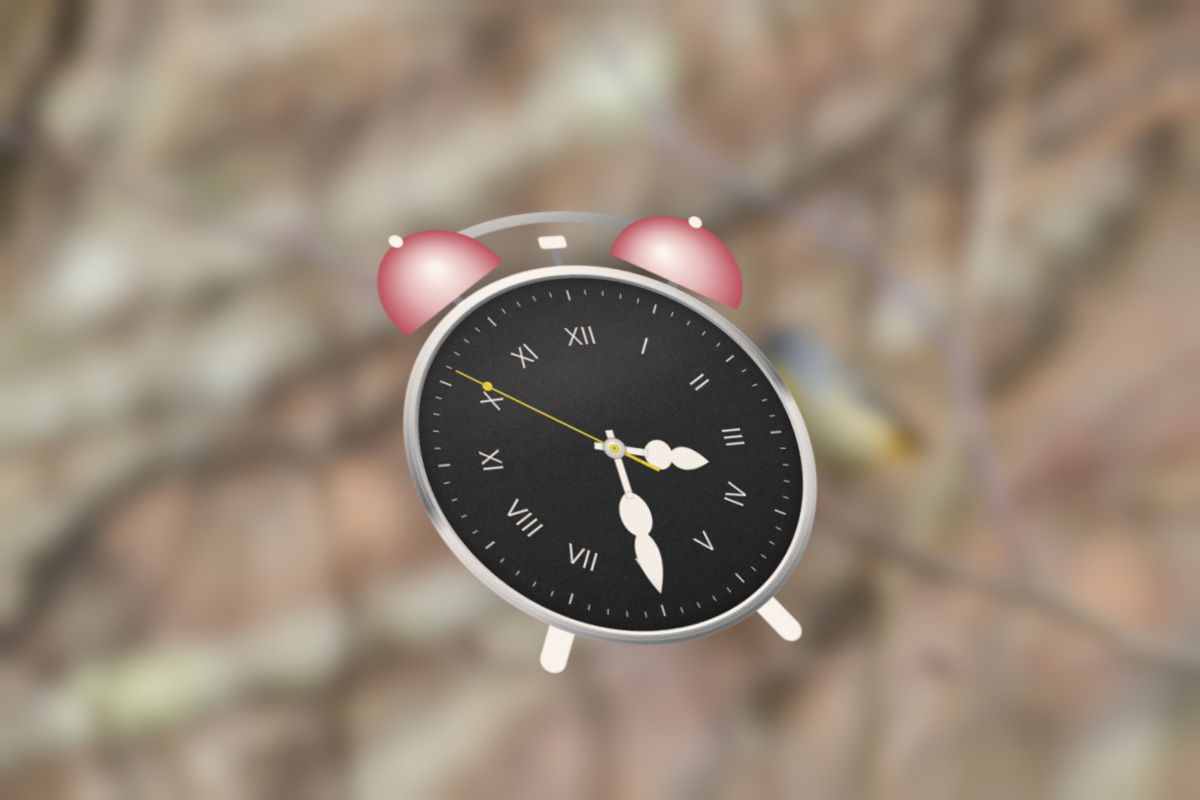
3.29.51
